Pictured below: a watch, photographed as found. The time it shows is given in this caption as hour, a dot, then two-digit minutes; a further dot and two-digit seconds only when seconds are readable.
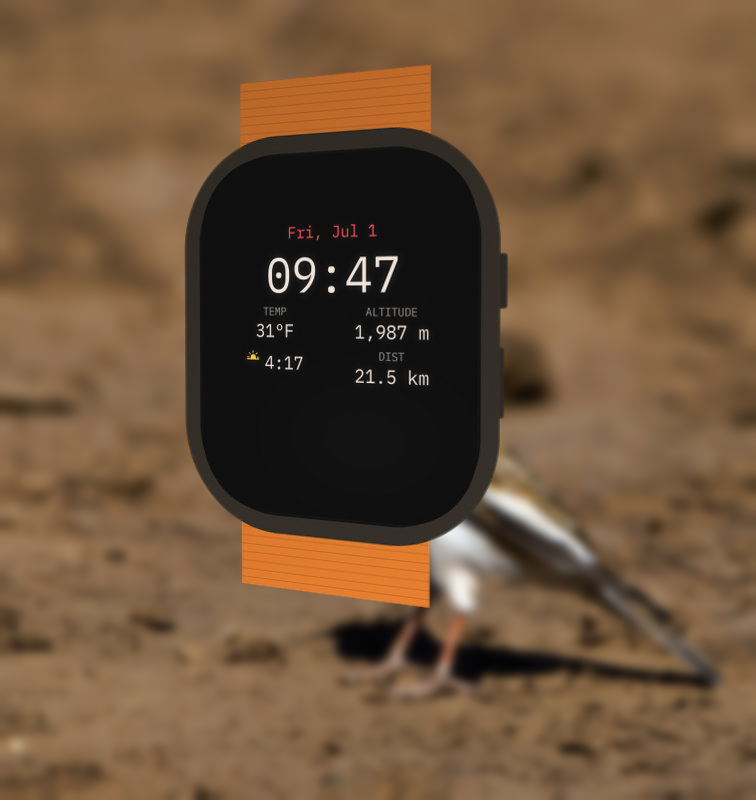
9.47
